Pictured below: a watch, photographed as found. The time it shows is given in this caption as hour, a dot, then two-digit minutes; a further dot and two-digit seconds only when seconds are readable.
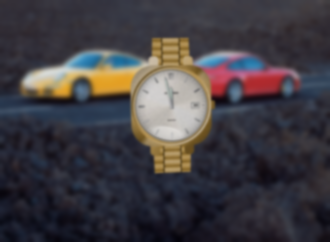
11.58
